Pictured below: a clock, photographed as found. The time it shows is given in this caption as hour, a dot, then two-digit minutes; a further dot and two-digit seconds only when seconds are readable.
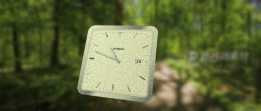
10.48
